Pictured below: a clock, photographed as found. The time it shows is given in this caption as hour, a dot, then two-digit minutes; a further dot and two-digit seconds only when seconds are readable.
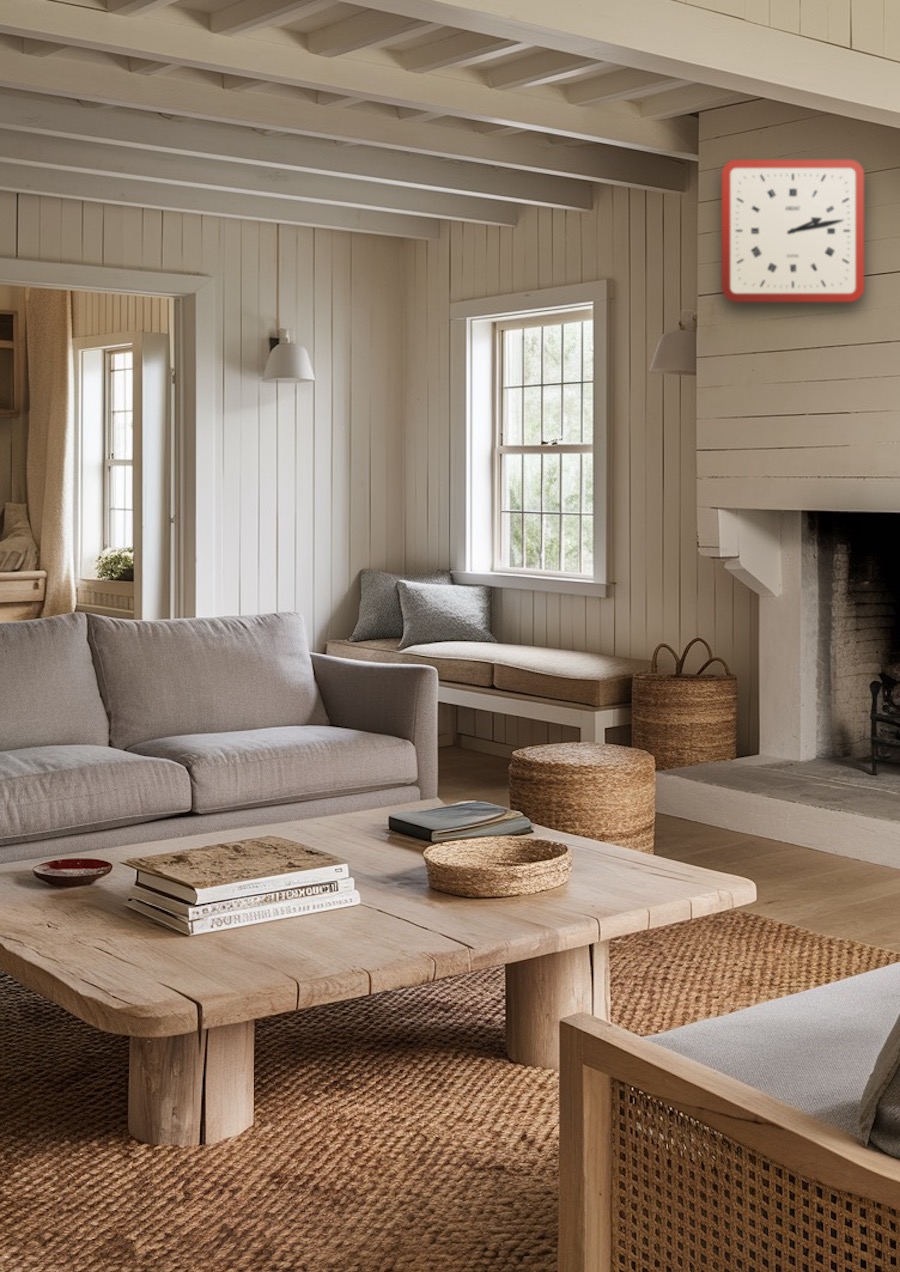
2.13
